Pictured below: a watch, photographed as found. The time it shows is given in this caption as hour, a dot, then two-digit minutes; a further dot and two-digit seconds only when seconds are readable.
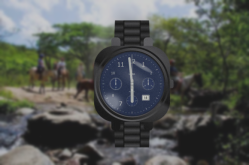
5.59
